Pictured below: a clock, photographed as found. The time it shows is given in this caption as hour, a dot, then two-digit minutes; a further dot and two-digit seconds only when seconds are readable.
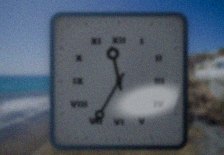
11.35
